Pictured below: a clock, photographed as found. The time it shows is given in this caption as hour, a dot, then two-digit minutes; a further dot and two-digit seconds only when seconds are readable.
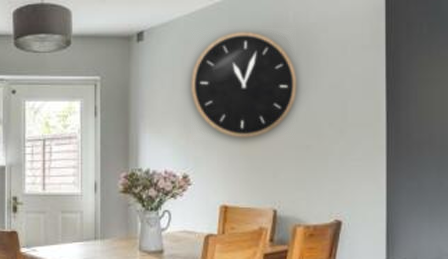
11.03
